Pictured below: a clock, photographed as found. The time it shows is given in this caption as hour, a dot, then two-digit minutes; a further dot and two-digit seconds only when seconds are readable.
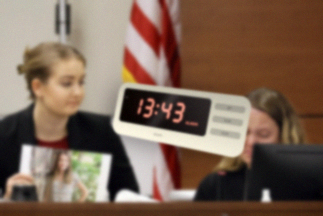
13.43
